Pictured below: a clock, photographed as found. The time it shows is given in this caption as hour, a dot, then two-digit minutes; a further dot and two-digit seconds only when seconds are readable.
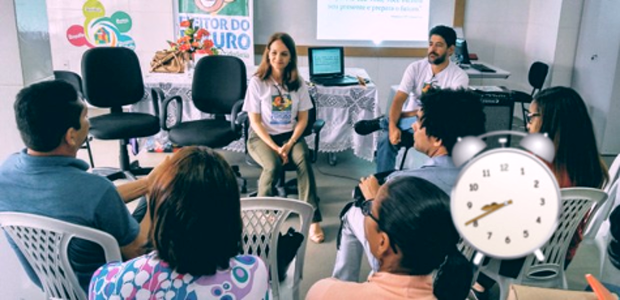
8.41
